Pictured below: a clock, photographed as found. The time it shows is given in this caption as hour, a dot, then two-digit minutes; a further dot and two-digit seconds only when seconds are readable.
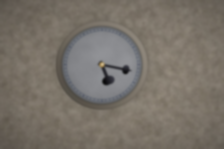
5.17
